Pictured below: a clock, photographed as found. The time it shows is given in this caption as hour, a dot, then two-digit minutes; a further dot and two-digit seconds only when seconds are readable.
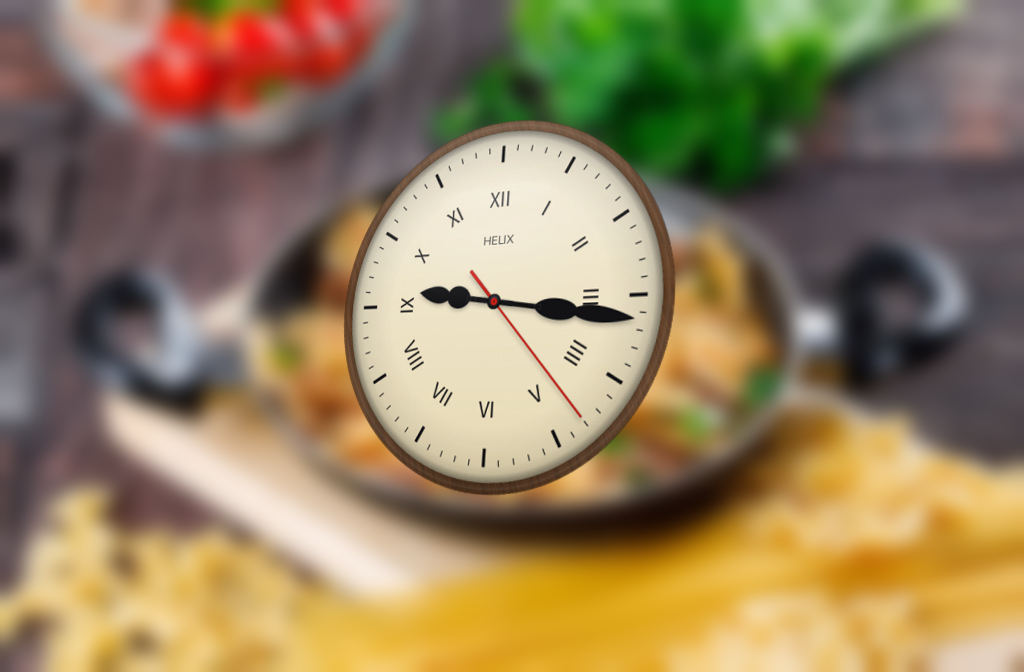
9.16.23
